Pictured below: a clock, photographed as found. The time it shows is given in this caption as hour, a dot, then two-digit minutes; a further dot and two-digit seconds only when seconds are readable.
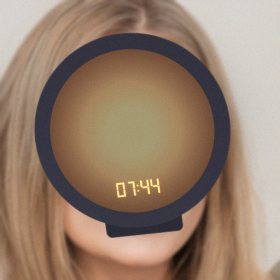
7.44
